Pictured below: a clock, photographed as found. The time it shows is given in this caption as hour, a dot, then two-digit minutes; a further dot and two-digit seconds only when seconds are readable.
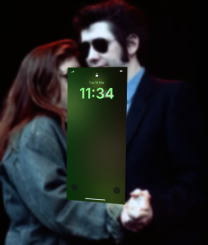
11.34
